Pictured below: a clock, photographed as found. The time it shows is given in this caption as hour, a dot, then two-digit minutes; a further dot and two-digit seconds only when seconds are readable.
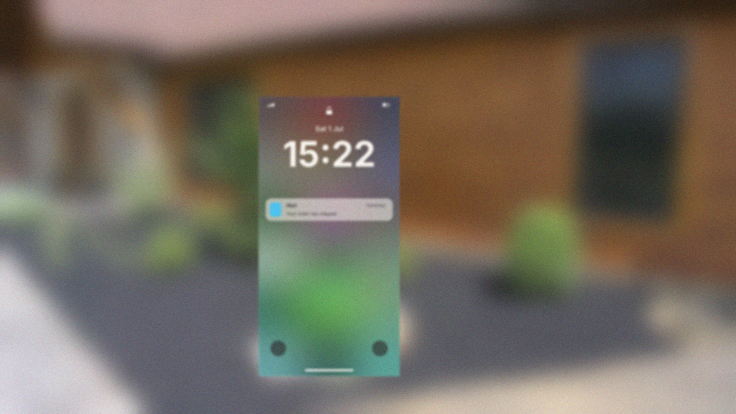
15.22
